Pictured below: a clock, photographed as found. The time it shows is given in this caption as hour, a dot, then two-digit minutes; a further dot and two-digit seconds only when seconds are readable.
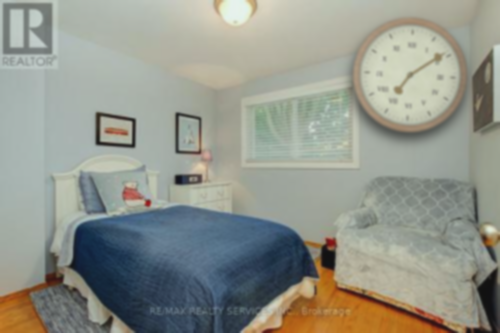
7.09
